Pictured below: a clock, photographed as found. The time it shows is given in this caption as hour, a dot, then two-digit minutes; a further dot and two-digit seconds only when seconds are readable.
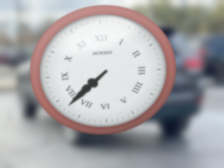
7.38
